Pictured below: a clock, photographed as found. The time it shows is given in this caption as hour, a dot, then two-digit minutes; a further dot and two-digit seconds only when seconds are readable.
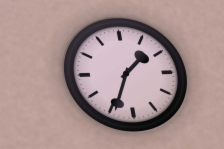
1.34
